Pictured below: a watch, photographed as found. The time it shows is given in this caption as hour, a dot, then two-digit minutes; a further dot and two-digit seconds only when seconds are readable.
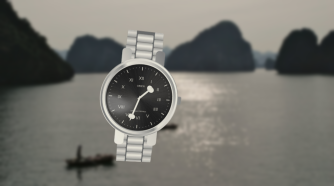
1.33
